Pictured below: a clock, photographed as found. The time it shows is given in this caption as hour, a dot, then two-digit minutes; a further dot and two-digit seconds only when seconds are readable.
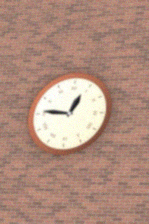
12.46
